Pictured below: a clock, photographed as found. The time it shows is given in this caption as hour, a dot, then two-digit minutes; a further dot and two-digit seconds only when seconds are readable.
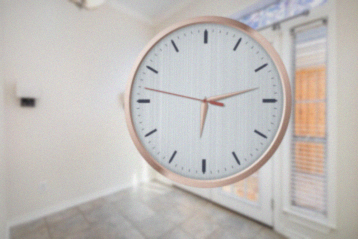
6.12.47
